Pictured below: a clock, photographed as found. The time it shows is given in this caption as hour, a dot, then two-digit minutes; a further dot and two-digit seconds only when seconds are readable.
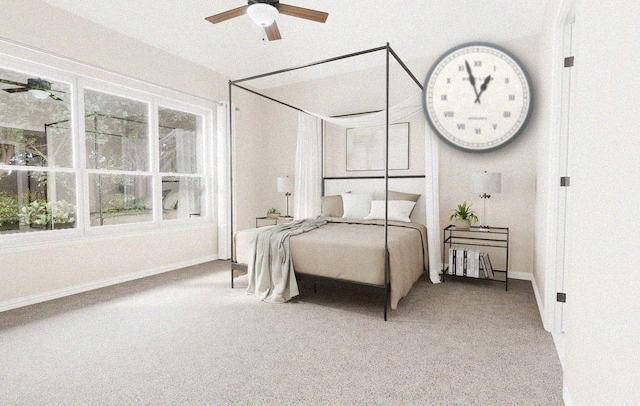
12.57
